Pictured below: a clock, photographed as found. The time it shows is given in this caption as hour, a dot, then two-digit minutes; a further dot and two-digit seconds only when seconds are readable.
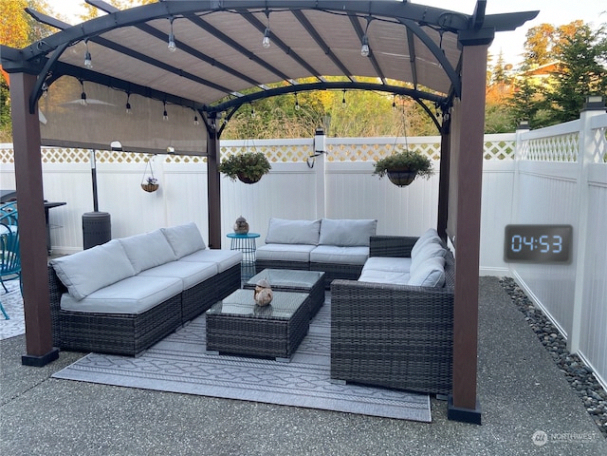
4.53
